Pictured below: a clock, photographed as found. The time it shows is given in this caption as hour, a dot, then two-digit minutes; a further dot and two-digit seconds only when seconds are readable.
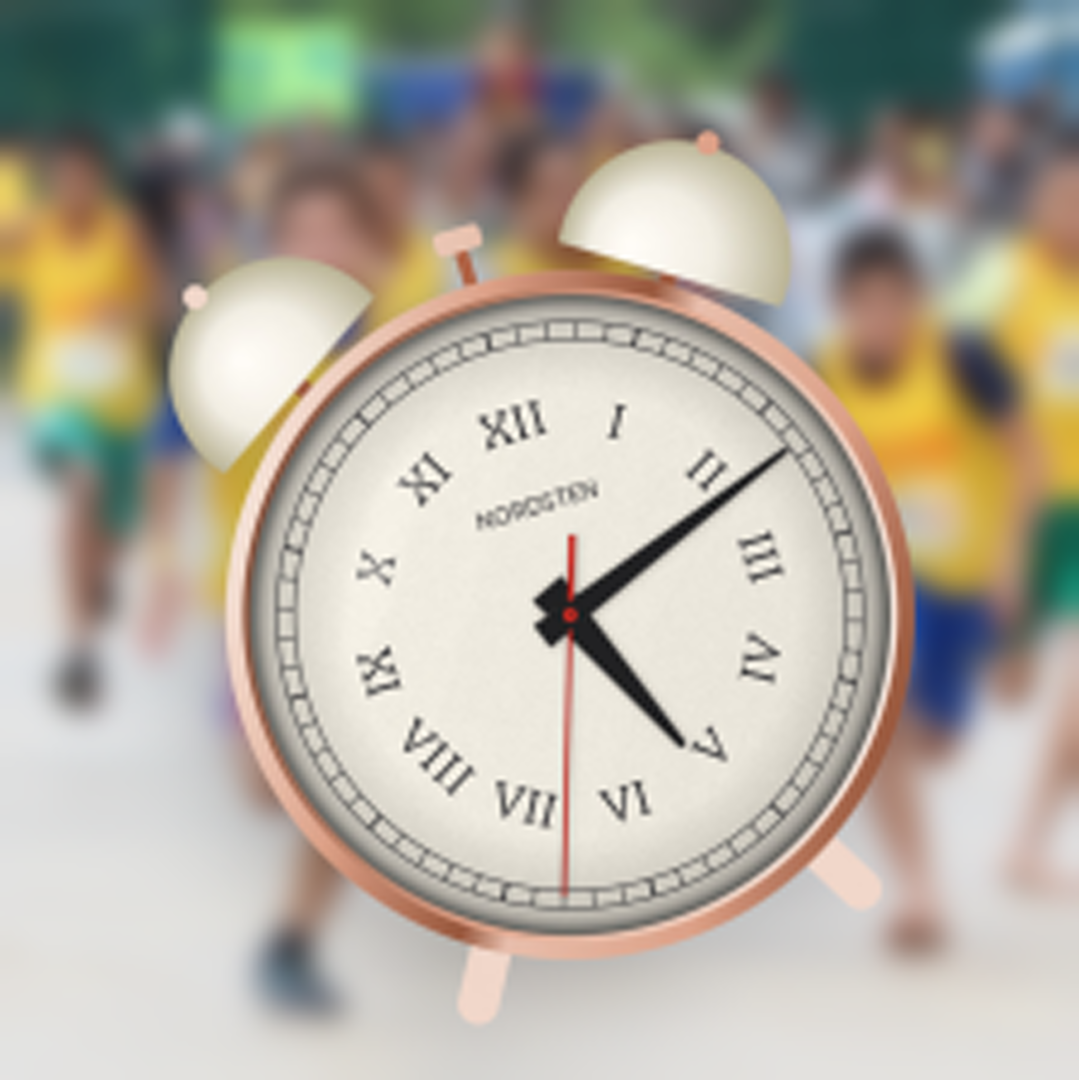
5.11.33
